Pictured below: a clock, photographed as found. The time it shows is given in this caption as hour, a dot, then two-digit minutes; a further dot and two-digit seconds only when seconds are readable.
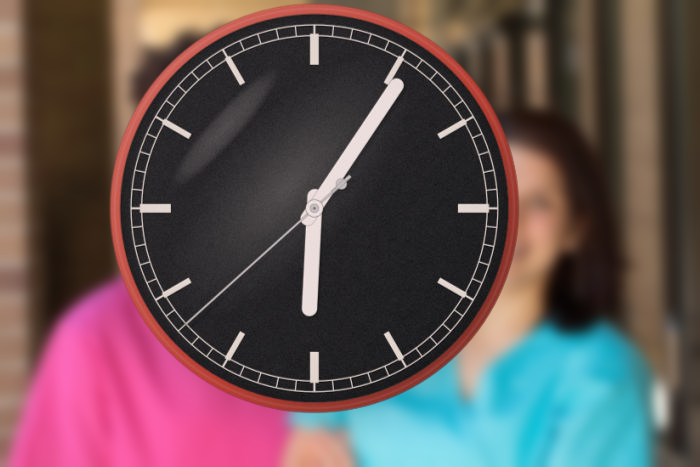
6.05.38
